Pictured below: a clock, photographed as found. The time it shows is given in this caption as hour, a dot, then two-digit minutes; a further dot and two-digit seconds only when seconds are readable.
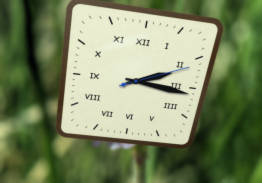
2.16.11
